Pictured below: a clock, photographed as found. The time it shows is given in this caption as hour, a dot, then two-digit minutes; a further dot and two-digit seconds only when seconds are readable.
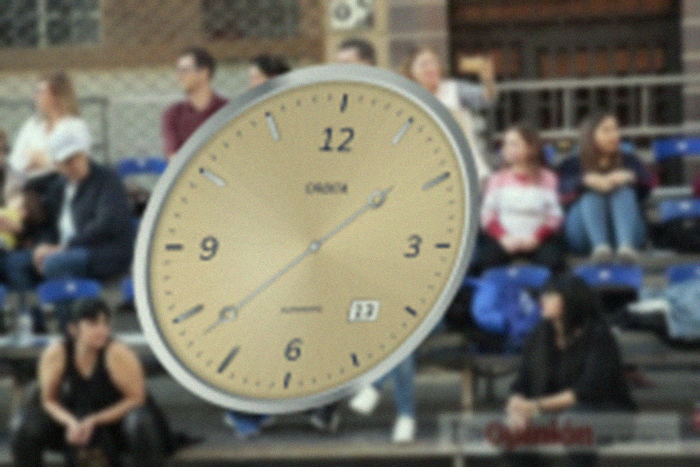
1.38
